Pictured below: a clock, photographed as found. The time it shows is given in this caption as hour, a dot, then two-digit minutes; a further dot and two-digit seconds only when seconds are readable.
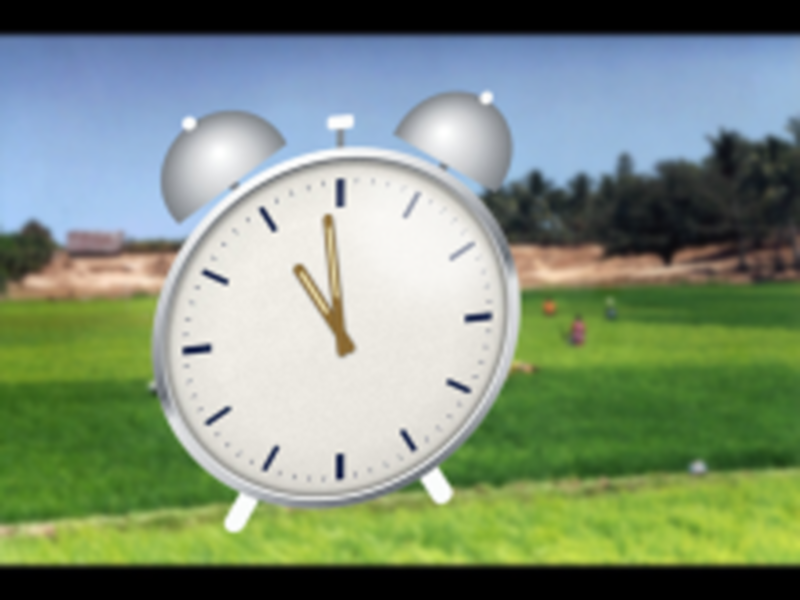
10.59
